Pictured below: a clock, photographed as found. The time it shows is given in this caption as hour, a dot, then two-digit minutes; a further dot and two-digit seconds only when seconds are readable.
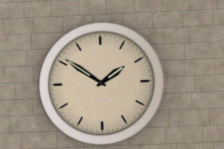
1.51
